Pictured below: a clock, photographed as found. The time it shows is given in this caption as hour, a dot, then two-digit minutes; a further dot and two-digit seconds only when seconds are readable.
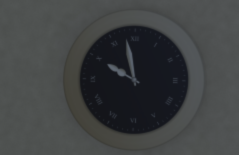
9.58
